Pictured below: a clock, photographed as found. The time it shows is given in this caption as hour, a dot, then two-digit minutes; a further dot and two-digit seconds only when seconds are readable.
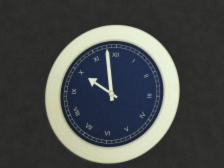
9.58
